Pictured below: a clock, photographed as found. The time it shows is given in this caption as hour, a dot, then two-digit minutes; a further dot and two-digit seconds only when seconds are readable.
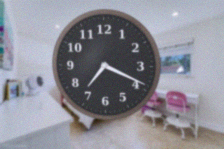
7.19
